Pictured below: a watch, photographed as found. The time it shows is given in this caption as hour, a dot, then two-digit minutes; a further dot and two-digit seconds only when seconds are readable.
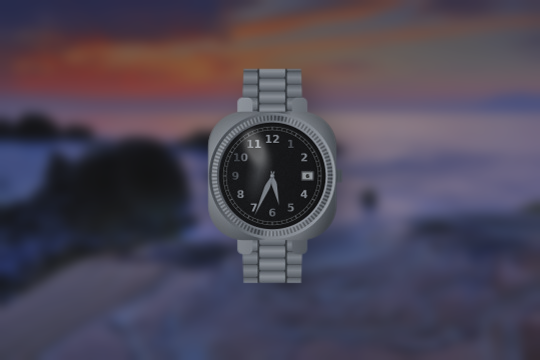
5.34
